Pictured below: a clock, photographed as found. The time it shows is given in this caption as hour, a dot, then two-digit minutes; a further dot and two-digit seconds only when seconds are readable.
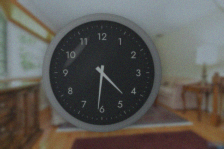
4.31
